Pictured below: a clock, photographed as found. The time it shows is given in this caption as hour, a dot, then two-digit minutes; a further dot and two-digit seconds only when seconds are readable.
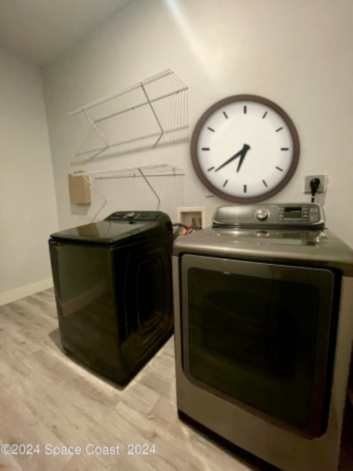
6.39
